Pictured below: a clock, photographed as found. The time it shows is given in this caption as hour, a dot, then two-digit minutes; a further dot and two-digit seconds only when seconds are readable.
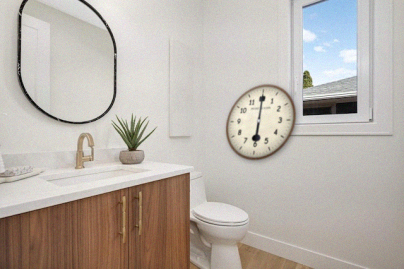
6.00
